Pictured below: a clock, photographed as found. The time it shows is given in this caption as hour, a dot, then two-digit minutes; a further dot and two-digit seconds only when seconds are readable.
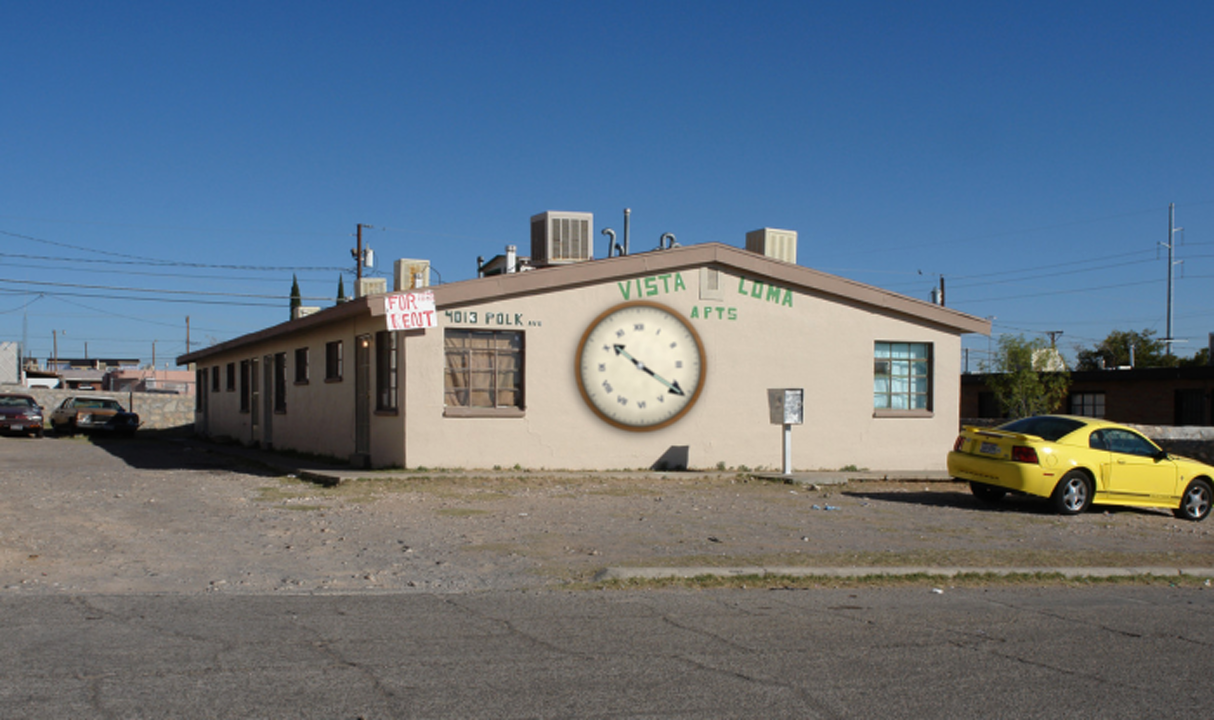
10.21
